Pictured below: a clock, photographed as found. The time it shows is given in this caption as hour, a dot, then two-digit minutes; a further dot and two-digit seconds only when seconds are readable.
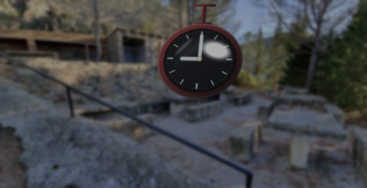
9.00
